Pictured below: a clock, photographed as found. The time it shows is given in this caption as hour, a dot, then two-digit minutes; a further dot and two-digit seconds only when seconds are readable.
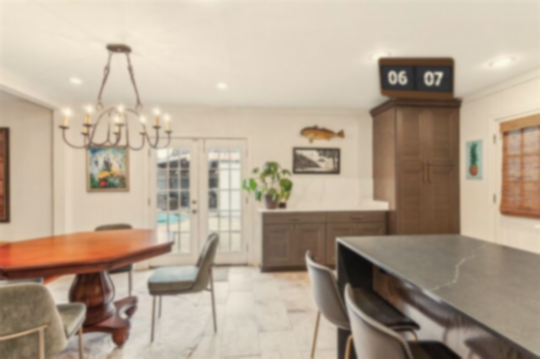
6.07
